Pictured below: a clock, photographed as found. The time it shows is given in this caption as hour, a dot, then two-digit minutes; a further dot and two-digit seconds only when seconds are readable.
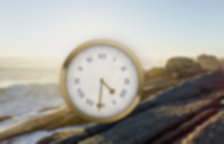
4.31
